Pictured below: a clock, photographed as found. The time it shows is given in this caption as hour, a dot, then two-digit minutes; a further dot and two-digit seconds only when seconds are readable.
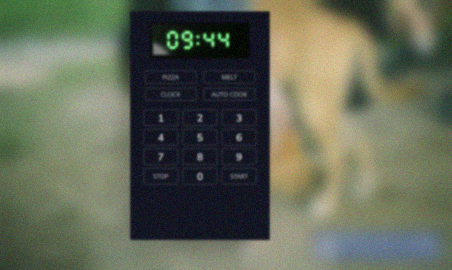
9.44
